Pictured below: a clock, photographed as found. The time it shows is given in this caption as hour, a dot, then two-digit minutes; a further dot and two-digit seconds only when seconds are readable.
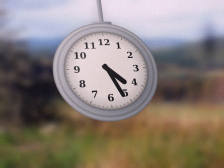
4.26
